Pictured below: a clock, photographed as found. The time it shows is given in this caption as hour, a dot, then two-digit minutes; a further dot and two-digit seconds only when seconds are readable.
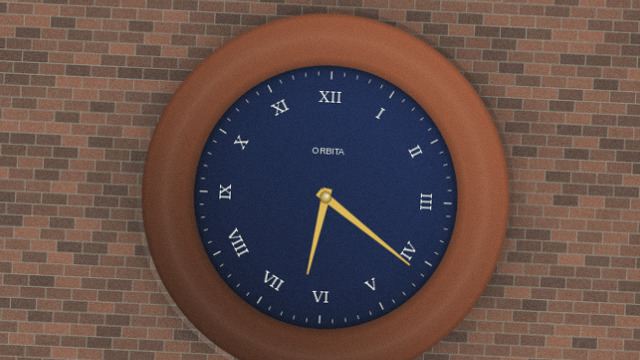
6.21
